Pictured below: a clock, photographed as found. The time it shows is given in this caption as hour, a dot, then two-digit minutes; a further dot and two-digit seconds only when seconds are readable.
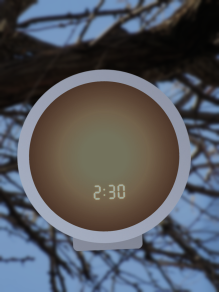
2.30
